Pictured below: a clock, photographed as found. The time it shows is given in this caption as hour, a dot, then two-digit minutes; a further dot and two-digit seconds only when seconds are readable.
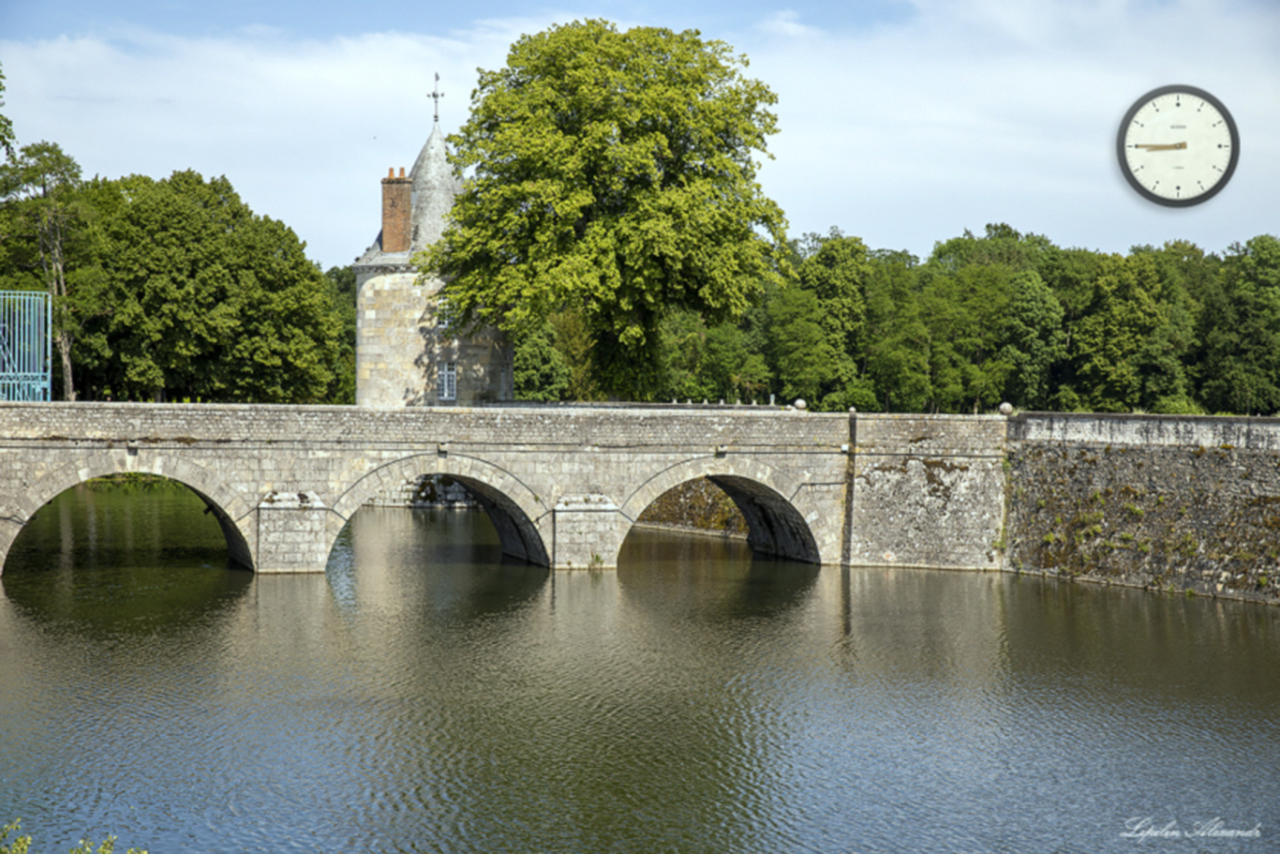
8.45
